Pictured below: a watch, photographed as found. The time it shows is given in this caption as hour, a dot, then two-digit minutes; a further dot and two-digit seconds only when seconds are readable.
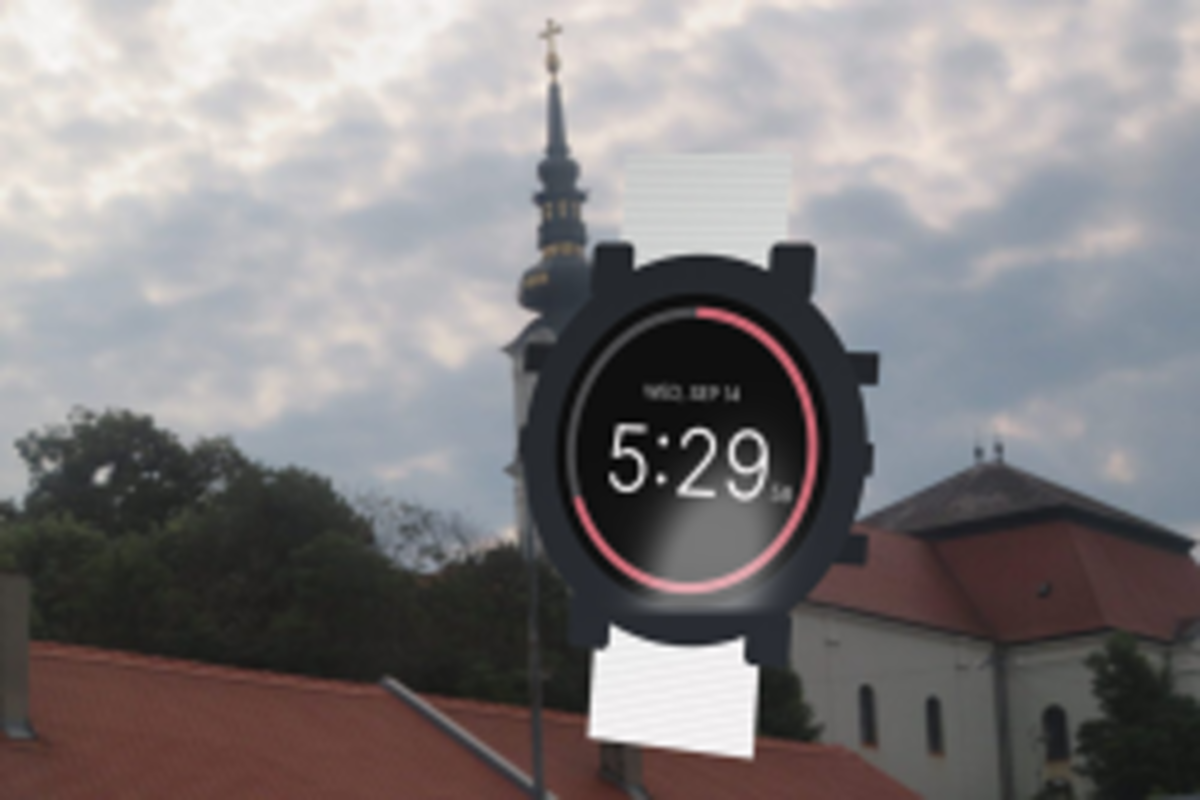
5.29
